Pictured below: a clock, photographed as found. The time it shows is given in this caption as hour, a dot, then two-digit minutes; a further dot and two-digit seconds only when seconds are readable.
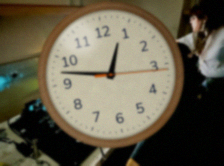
12.47.16
